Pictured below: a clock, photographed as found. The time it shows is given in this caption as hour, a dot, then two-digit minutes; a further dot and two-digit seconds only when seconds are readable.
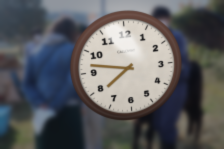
7.47
